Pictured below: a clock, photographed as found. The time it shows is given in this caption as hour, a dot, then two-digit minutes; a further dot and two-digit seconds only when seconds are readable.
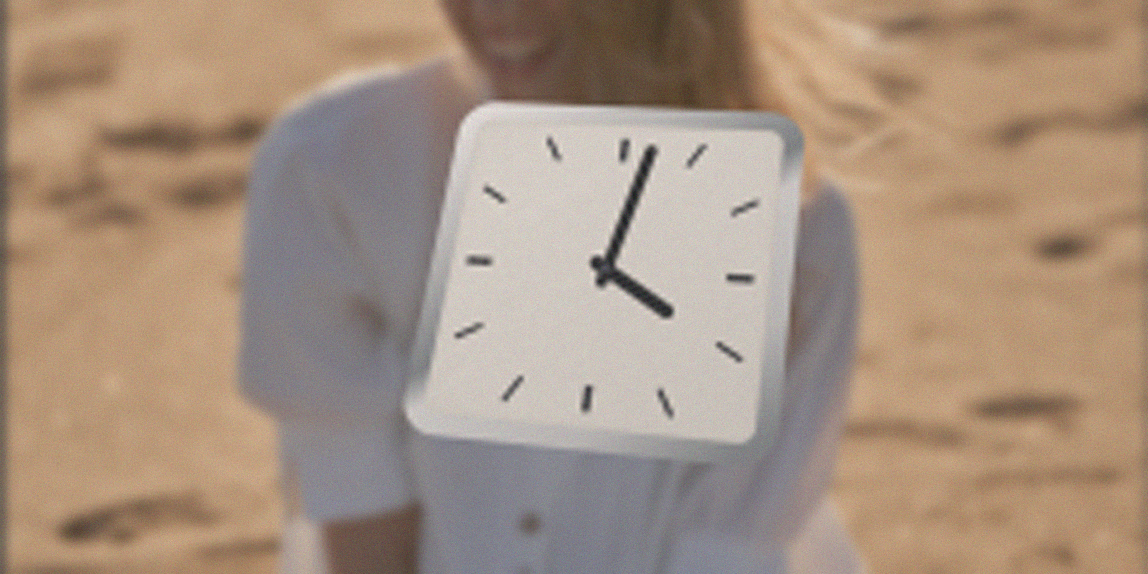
4.02
